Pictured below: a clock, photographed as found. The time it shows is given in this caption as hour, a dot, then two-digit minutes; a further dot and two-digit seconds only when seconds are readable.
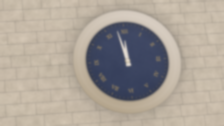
11.58
